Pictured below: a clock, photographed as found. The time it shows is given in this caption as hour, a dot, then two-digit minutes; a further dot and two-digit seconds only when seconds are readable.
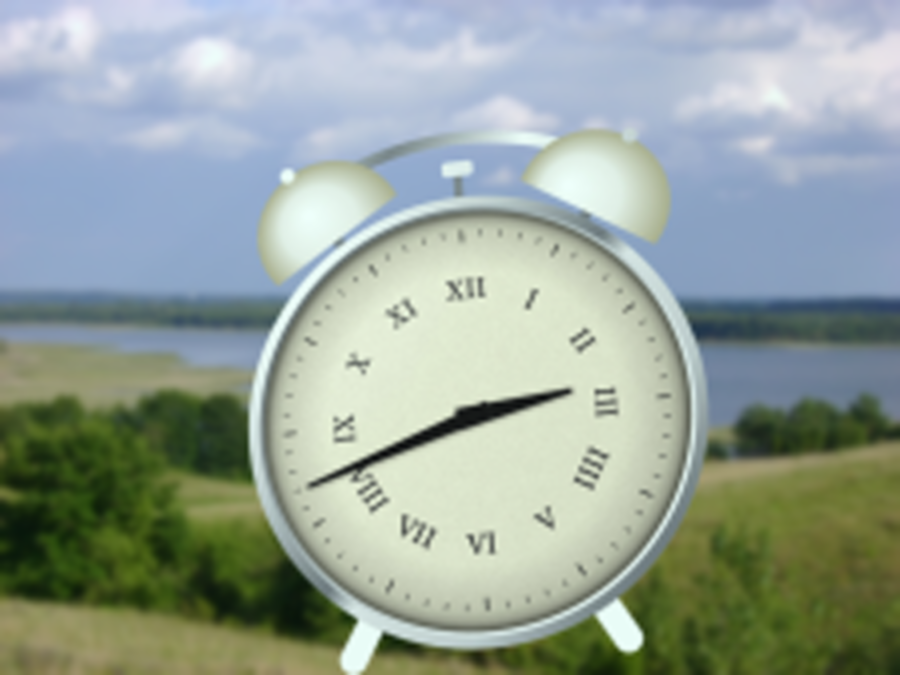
2.42
